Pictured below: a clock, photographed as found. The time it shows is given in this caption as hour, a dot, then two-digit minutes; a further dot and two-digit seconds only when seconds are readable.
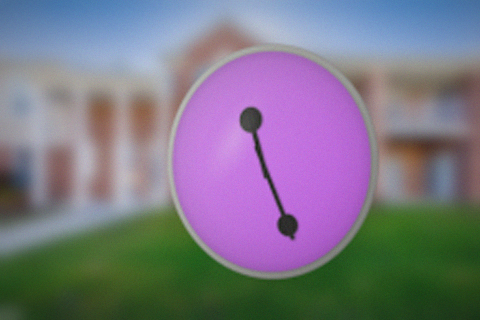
11.26
